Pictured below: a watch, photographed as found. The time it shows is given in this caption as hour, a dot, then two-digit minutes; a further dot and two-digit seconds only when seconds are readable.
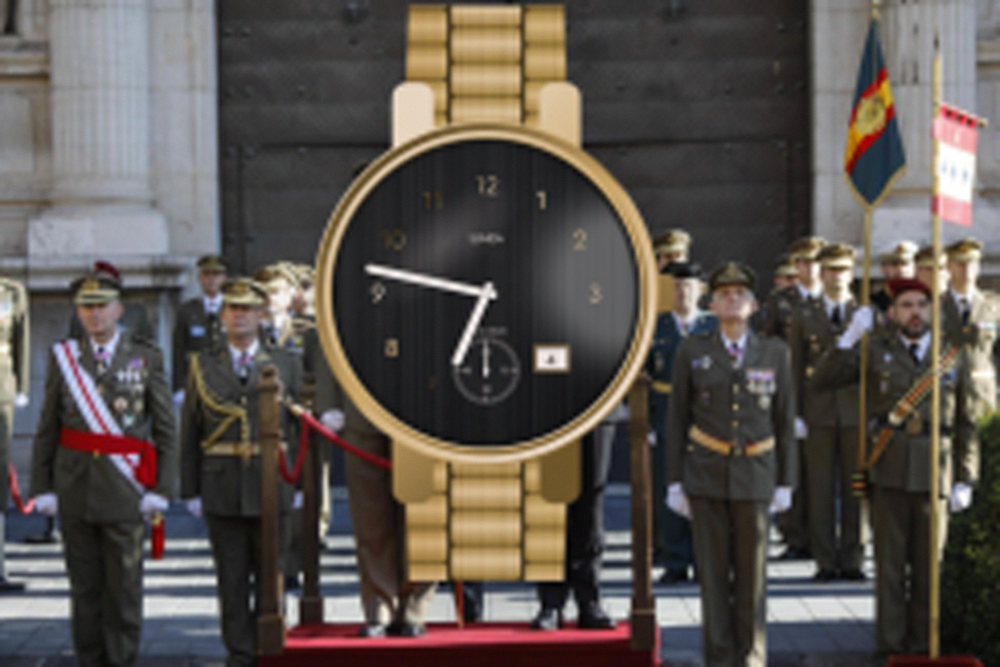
6.47
